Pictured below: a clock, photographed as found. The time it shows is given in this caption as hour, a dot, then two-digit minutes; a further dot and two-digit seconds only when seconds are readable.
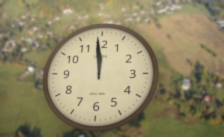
11.59
